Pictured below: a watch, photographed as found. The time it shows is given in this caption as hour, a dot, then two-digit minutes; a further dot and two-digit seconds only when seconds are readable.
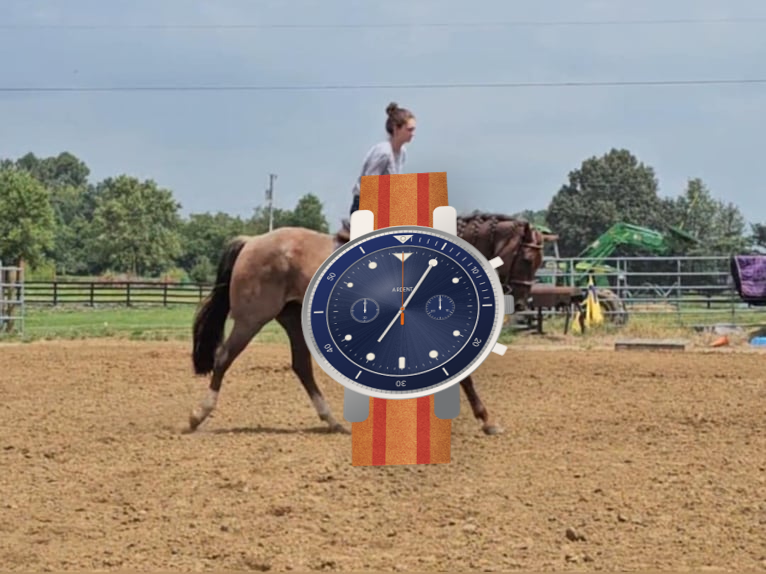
7.05
